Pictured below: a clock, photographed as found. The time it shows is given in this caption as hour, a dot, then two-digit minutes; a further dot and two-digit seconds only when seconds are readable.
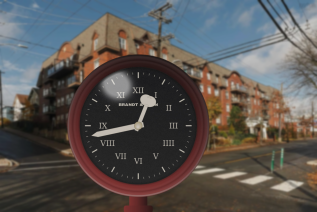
12.43
